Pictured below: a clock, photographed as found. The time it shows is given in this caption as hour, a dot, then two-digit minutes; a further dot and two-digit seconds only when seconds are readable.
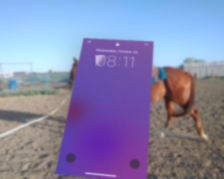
8.11
